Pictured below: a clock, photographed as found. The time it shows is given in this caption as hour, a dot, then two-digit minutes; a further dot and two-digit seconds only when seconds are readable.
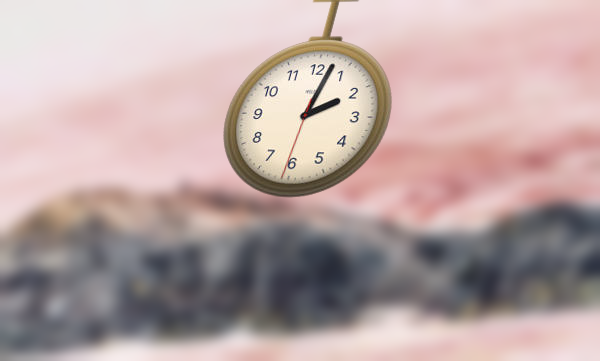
2.02.31
